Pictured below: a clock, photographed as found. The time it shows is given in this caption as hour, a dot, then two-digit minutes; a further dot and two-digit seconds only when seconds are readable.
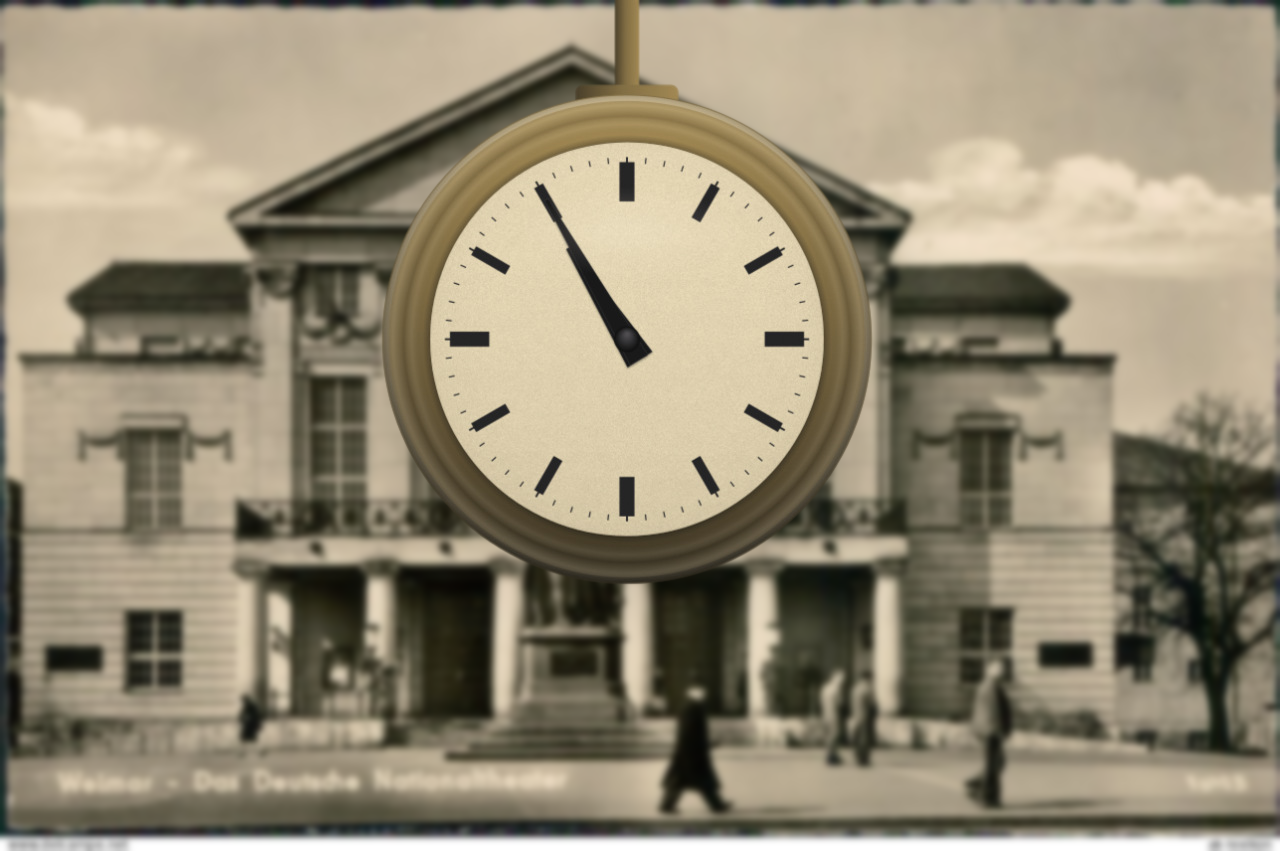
10.55
